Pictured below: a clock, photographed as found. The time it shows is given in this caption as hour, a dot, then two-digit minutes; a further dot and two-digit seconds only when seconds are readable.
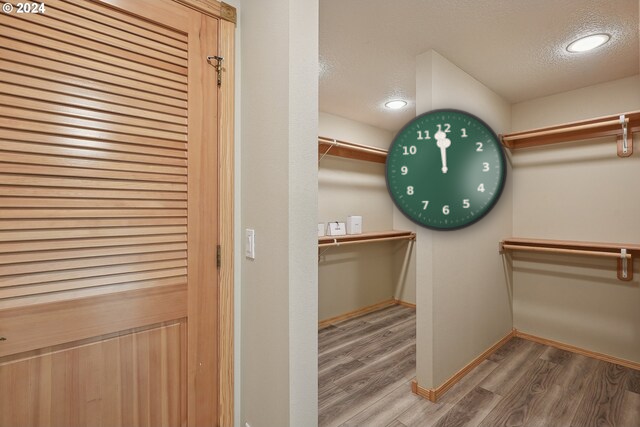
11.59
